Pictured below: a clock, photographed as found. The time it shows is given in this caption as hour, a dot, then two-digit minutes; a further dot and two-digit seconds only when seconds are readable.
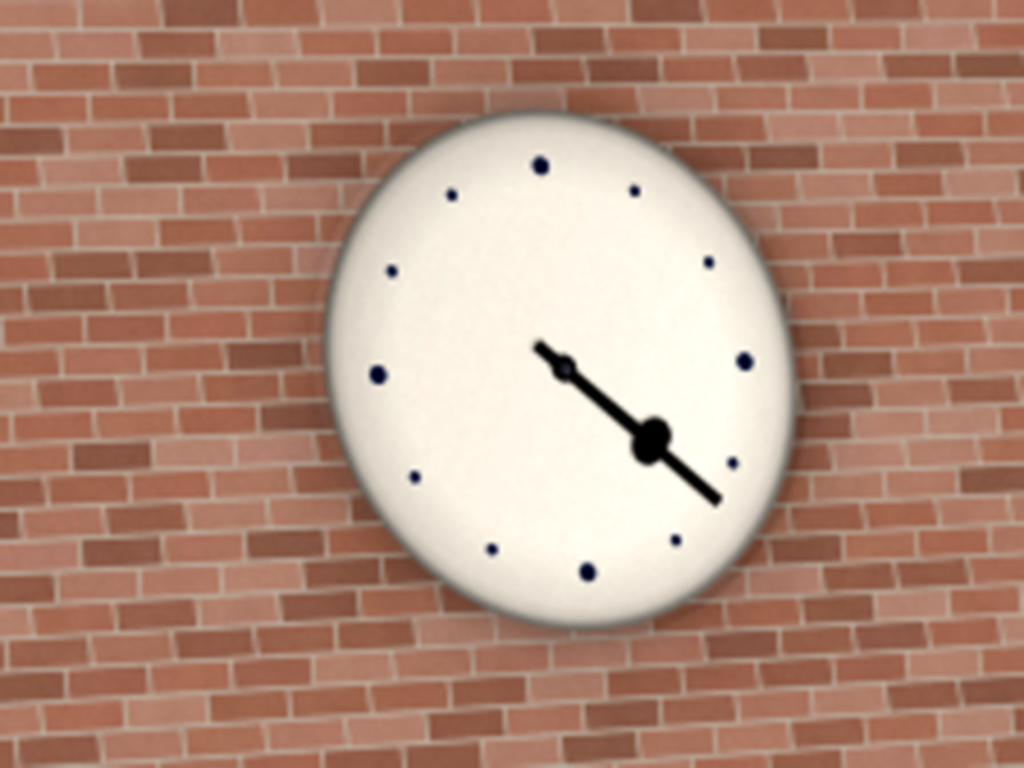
4.22
